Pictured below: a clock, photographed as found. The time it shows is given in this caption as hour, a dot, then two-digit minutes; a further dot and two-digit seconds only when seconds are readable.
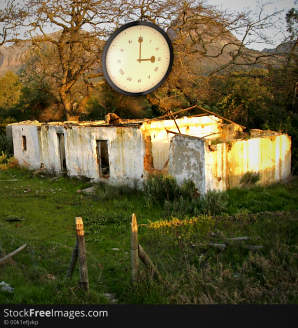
3.00
